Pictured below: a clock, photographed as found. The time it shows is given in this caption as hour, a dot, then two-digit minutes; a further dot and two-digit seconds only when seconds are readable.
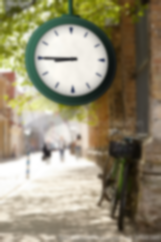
8.45
